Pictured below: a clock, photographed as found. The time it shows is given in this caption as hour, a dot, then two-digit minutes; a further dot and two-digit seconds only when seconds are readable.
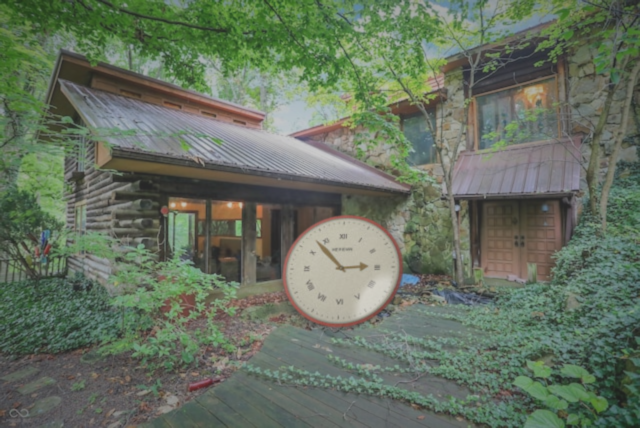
2.53
